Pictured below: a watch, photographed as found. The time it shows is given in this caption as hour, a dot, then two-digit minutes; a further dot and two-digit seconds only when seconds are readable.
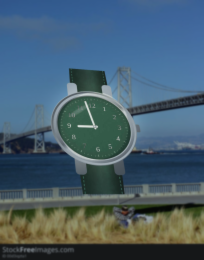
8.58
